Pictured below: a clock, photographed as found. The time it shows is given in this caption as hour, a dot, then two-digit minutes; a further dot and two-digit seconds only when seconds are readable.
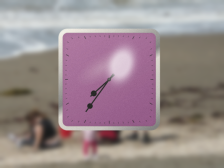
7.36
